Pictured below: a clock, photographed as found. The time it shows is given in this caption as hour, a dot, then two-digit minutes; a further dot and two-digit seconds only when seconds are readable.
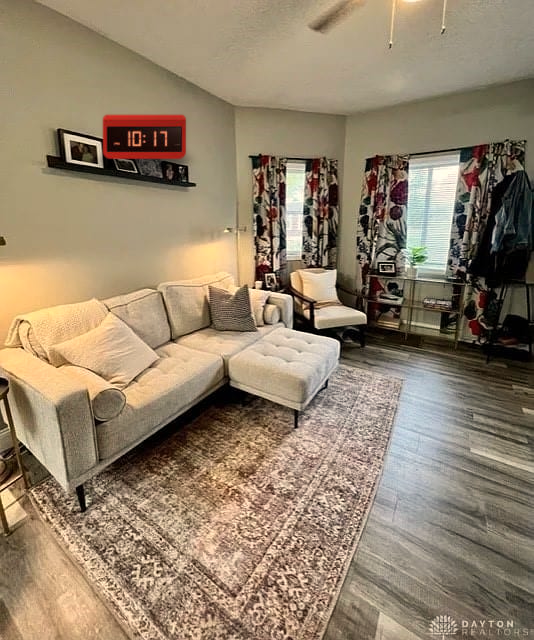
10.17
